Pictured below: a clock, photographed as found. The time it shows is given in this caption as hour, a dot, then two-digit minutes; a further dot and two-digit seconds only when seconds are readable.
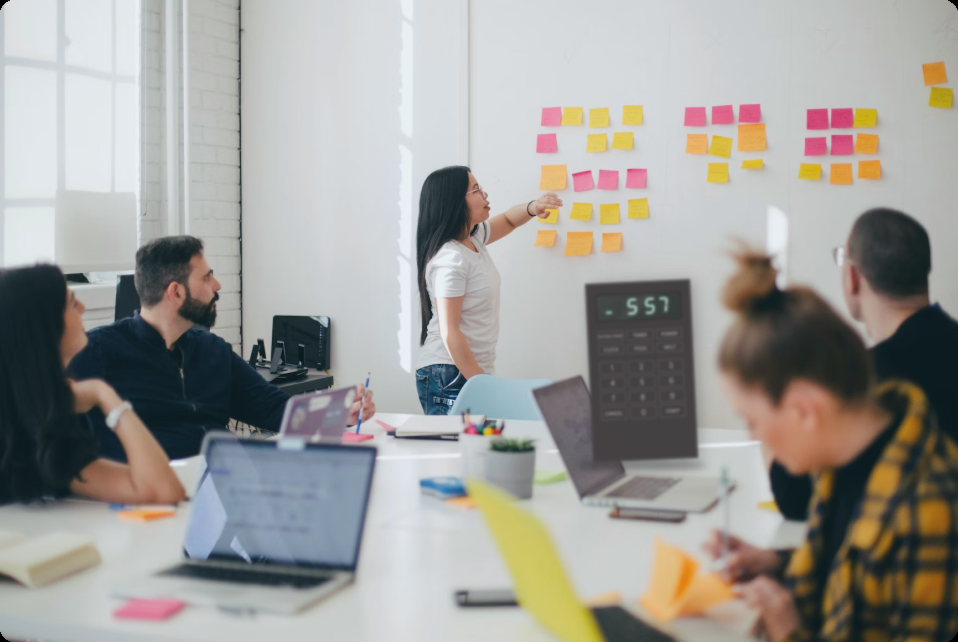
5.57
